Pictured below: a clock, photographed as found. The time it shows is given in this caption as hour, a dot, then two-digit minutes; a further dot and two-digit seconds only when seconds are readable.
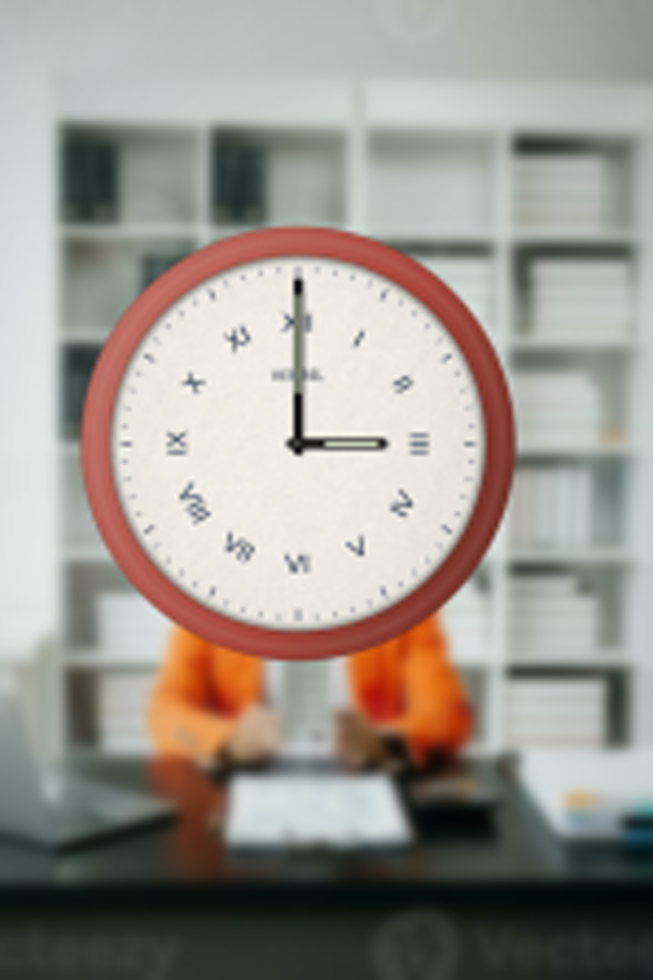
3.00
